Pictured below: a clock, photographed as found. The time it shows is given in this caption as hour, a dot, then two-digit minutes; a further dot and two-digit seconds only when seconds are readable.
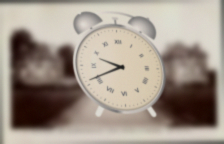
9.41
